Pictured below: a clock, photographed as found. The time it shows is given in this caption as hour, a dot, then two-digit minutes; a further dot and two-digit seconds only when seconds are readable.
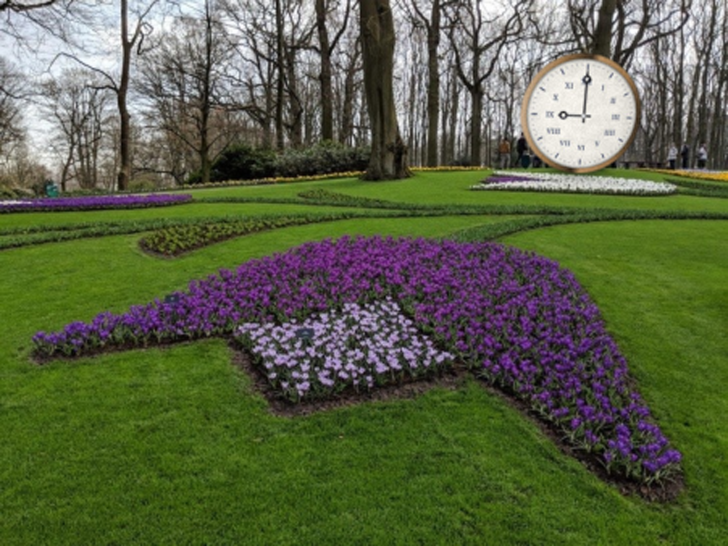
9.00
